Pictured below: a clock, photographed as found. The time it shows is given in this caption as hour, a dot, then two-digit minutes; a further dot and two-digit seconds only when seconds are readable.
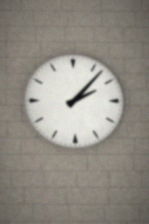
2.07
